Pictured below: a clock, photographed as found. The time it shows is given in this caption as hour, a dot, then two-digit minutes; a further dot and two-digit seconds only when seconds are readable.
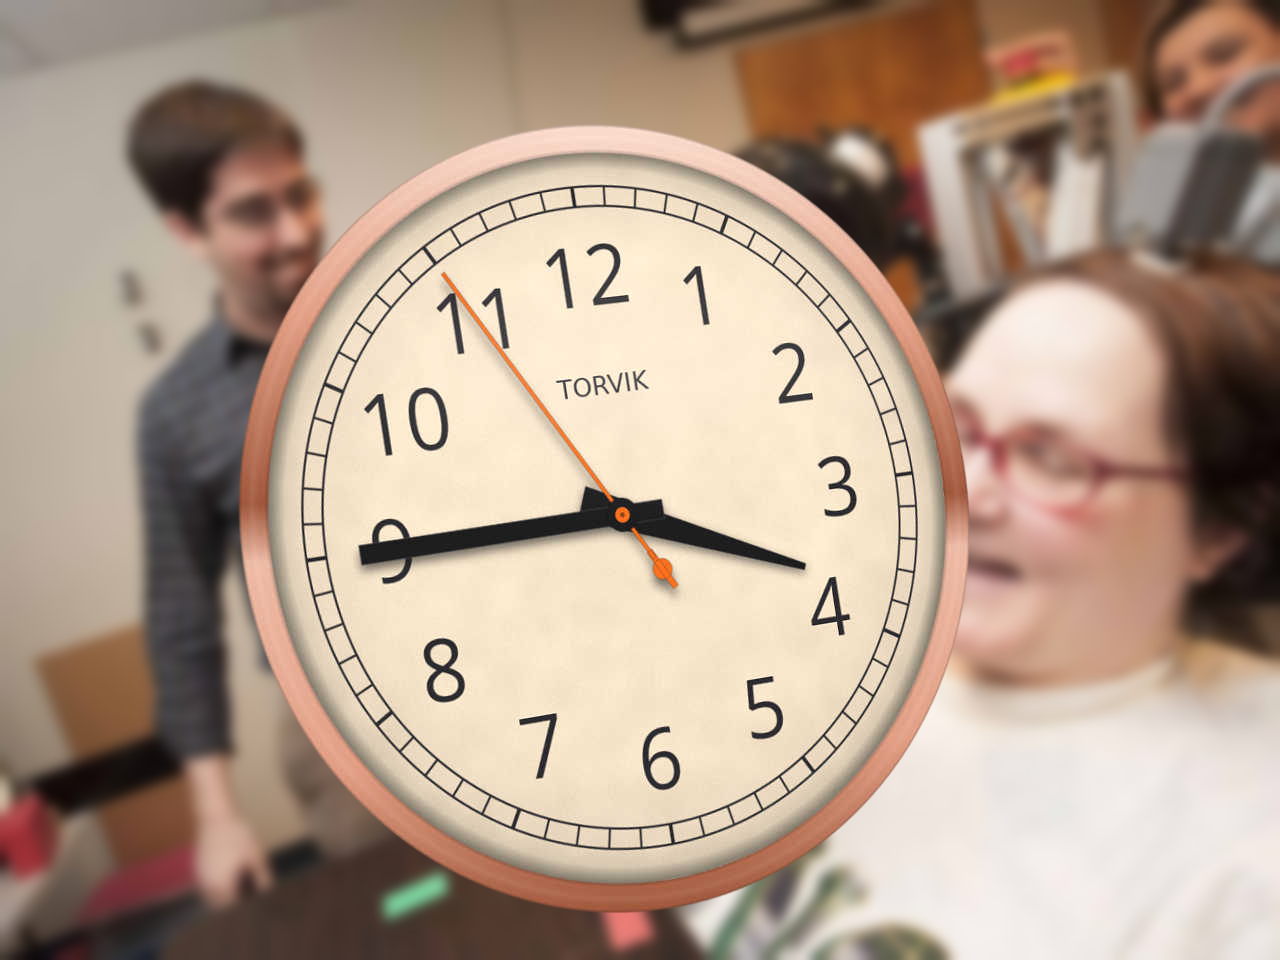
3.44.55
